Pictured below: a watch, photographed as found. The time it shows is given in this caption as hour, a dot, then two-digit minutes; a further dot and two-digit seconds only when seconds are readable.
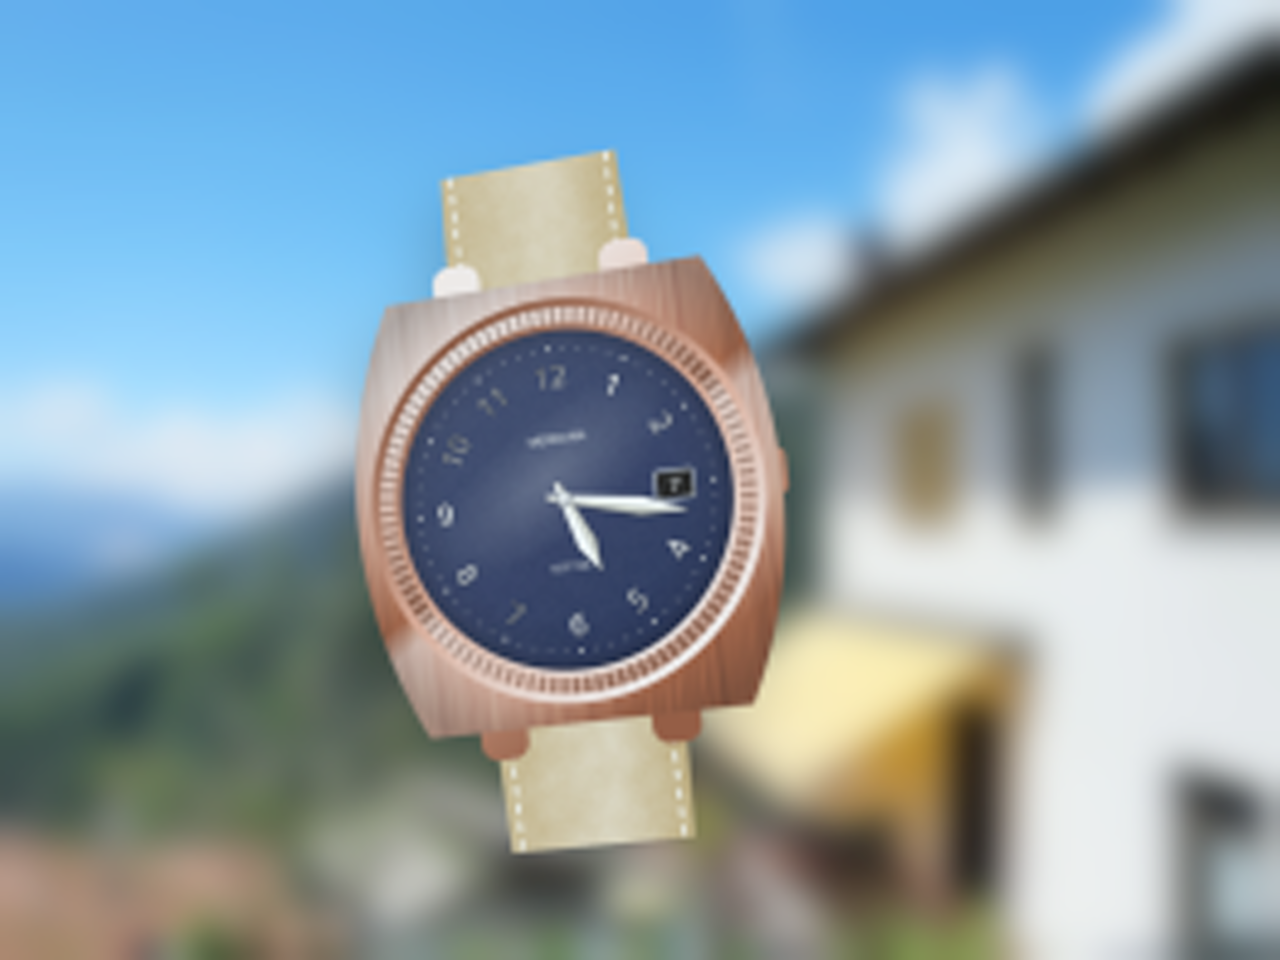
5.17
